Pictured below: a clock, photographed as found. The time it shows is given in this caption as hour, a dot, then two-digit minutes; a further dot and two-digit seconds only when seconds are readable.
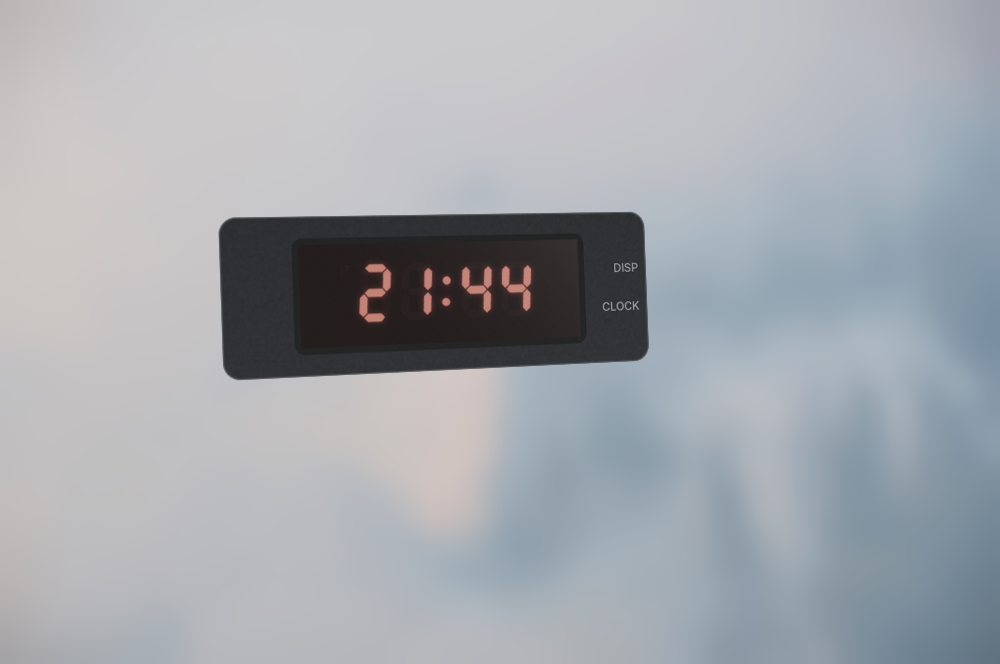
21.44
